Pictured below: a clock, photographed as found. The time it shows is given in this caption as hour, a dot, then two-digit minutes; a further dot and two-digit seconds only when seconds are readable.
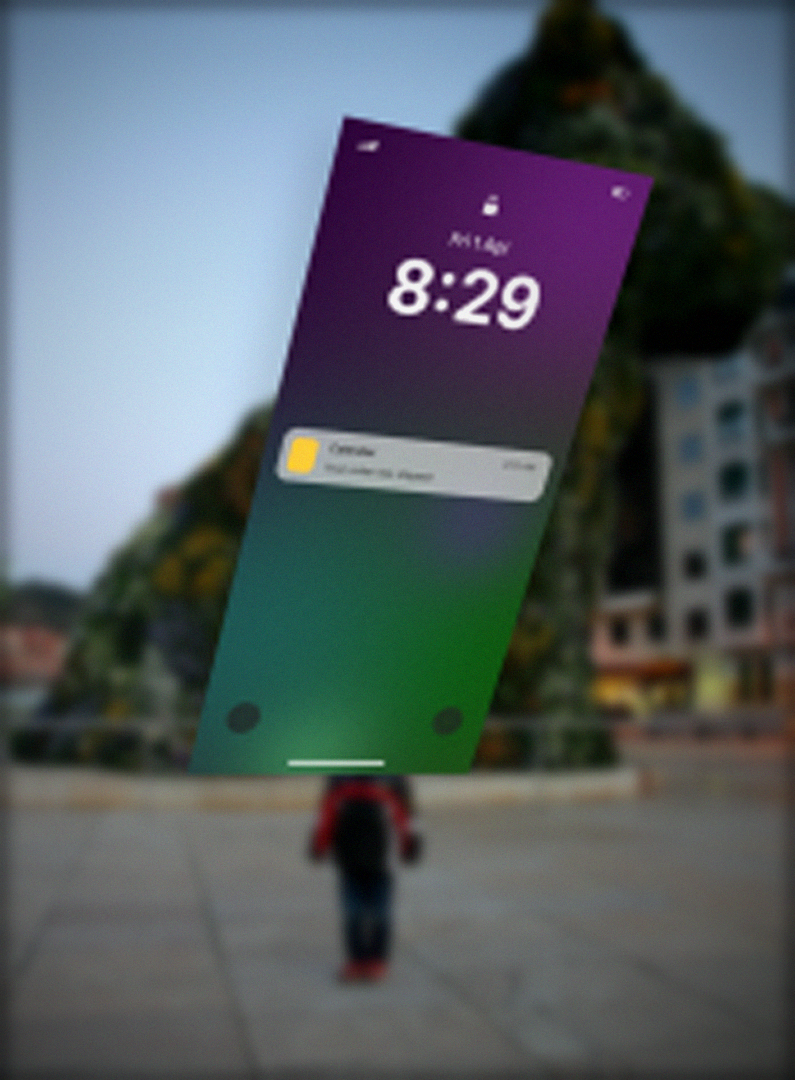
8.29
